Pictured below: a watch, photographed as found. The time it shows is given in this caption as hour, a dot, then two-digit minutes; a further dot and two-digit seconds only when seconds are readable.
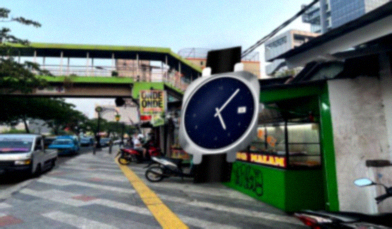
5.07
